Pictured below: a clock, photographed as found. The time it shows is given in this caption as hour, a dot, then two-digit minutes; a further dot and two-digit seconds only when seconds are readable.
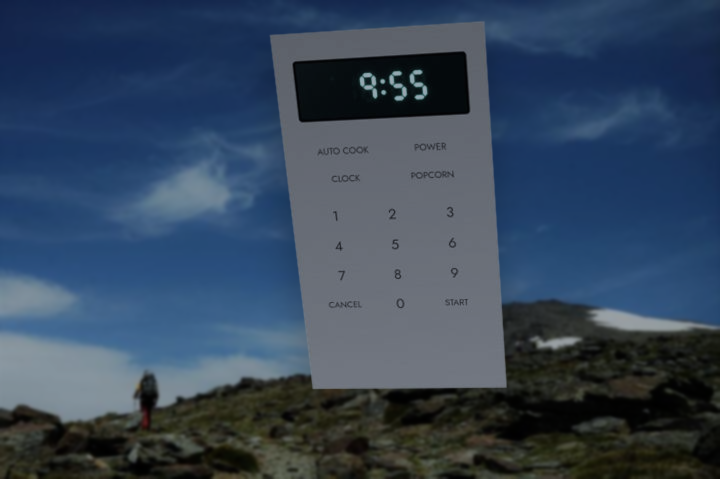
9.55
